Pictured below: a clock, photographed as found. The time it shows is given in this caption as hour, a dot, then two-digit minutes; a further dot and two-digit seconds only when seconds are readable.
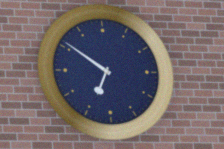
6.51
